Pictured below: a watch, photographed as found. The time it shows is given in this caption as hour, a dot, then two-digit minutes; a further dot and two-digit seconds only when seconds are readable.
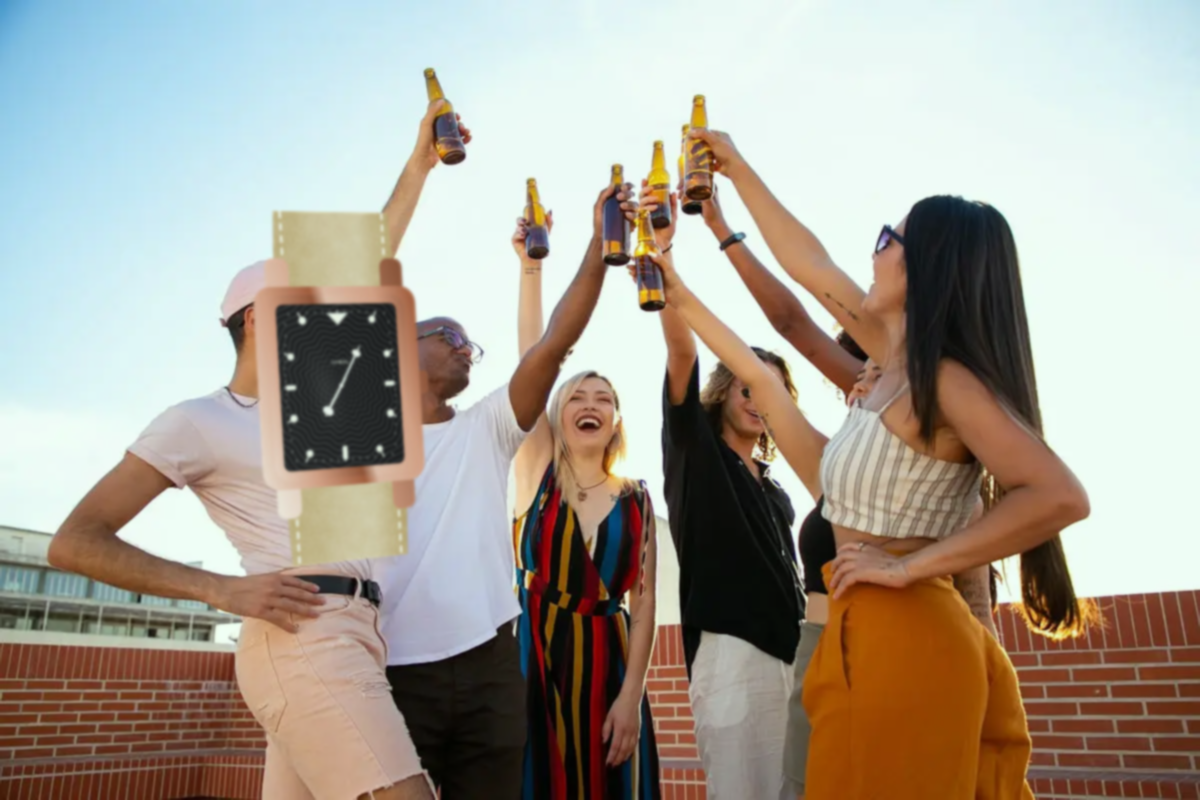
7.05
